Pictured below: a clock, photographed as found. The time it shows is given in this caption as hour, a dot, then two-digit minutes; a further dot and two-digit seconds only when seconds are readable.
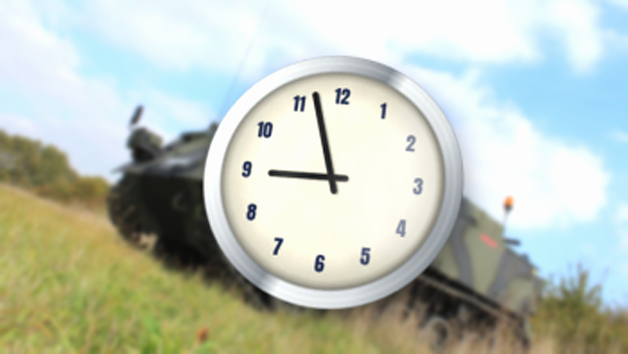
8.57
